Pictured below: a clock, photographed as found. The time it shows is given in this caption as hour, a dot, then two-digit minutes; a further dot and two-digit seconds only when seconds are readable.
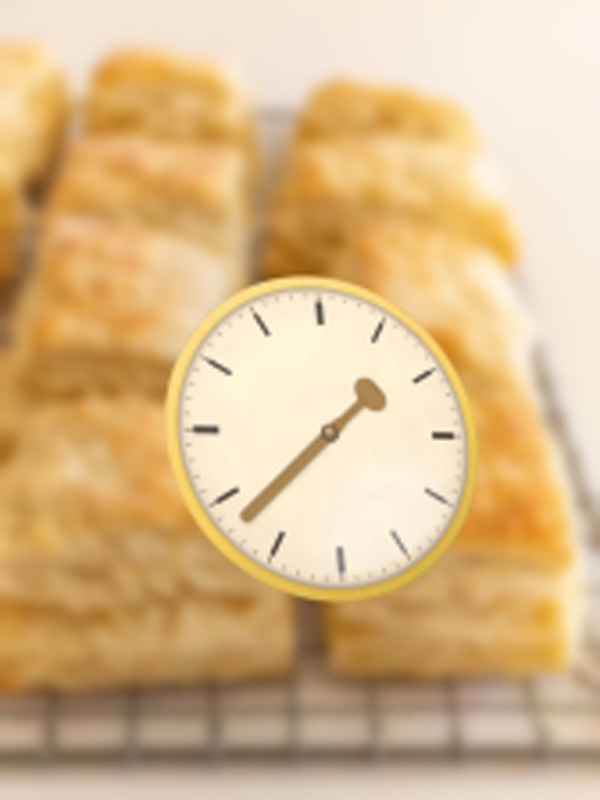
1.38
